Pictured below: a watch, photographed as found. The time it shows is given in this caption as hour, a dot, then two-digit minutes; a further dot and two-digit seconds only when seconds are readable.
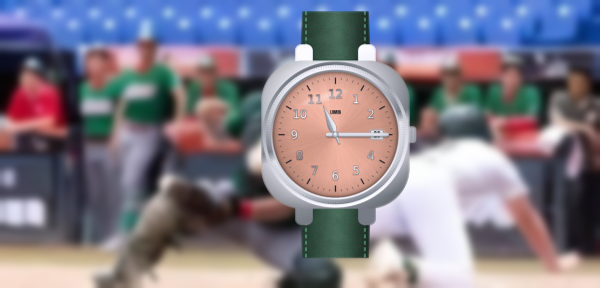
11.15
